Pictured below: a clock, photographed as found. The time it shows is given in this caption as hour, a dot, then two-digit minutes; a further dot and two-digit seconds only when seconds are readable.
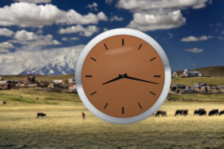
8.17
